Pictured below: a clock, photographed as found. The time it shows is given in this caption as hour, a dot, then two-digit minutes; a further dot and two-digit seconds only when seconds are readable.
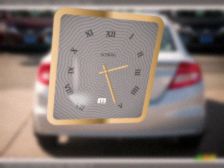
2.26
